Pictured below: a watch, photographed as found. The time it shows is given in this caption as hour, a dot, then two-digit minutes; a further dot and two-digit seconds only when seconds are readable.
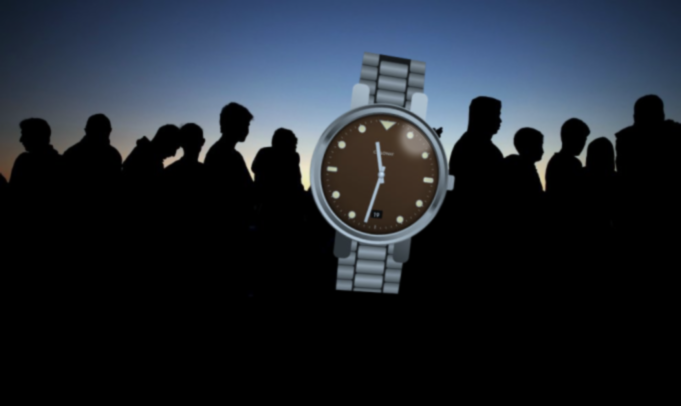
11.32
